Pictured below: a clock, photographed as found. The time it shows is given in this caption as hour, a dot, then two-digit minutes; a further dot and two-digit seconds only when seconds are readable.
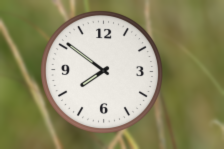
7.51
